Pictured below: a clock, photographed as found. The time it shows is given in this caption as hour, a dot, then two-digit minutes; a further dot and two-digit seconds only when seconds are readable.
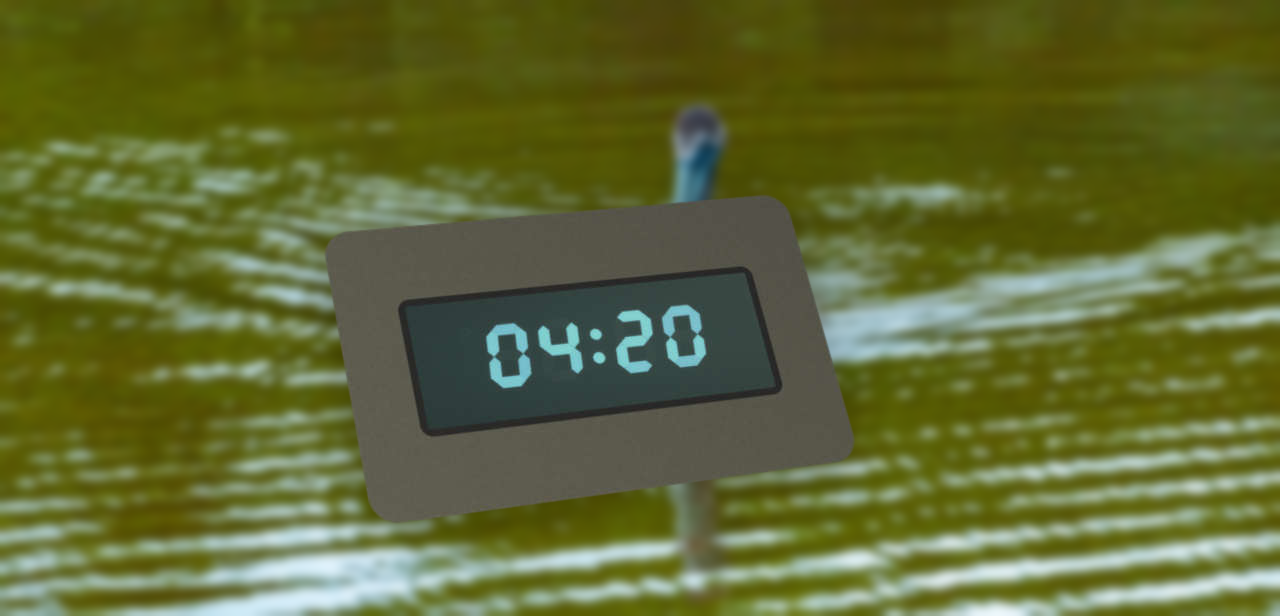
4.20
